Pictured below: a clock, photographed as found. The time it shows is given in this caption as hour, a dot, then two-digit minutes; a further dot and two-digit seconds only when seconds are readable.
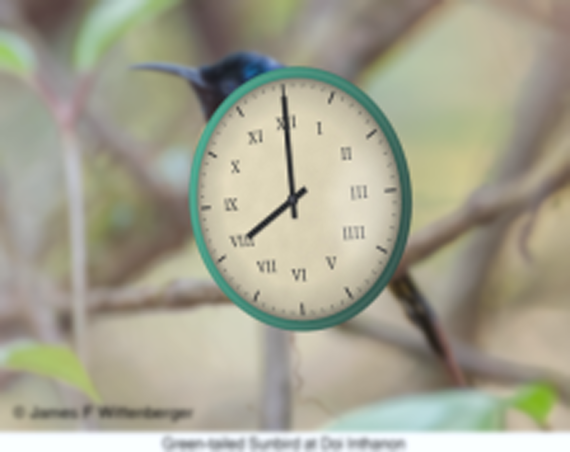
8.00
